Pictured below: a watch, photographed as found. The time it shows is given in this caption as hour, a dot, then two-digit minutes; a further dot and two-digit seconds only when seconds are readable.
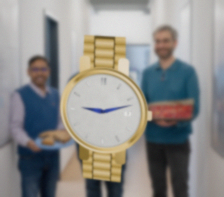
9.12
